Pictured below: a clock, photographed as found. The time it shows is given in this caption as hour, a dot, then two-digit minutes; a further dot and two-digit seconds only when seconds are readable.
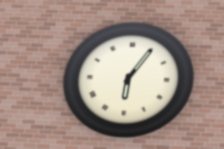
6.05
